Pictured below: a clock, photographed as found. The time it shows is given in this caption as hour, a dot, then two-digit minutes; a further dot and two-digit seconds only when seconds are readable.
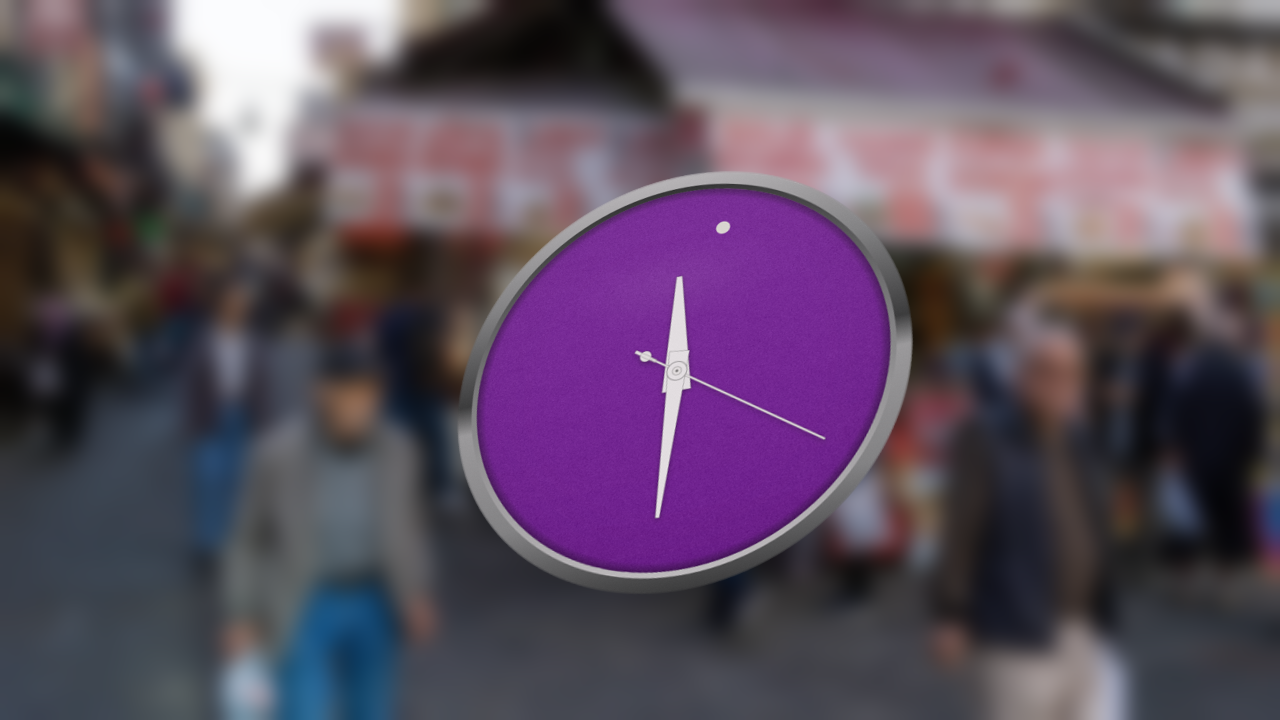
11.28.18
